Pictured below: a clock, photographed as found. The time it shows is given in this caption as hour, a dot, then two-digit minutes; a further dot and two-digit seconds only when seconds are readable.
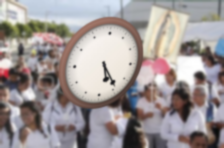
5.24
